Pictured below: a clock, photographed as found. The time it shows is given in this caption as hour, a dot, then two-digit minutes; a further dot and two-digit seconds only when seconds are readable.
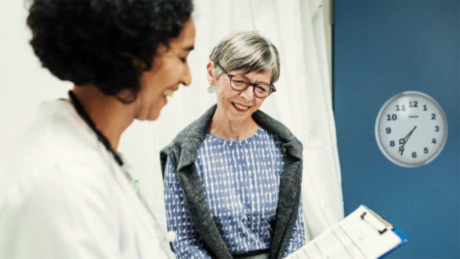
7.36
